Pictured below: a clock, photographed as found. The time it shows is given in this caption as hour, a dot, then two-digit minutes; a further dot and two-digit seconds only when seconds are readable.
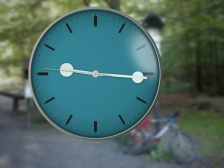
9.15.46
